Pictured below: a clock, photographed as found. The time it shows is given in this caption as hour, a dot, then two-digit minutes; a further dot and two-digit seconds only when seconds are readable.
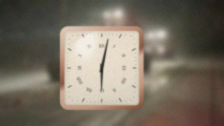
6.02
